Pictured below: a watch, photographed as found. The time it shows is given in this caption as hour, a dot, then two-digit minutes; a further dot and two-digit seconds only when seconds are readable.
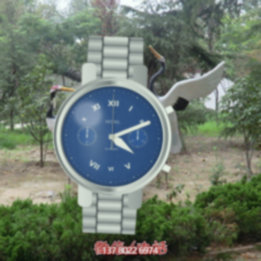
4.11
